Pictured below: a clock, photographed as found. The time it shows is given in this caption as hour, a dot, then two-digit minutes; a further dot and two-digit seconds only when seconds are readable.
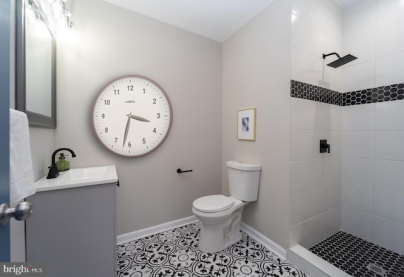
3.32
